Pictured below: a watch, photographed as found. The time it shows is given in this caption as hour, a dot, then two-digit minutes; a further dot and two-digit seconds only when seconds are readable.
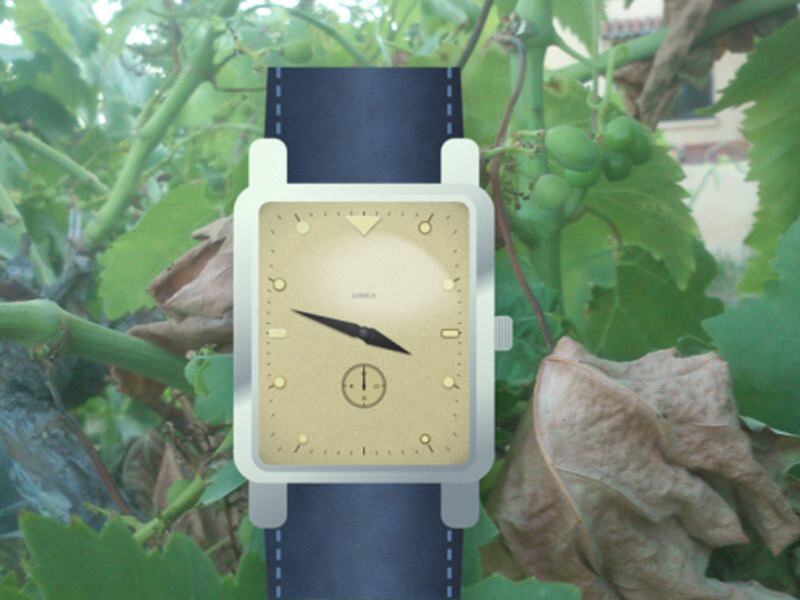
3.48
